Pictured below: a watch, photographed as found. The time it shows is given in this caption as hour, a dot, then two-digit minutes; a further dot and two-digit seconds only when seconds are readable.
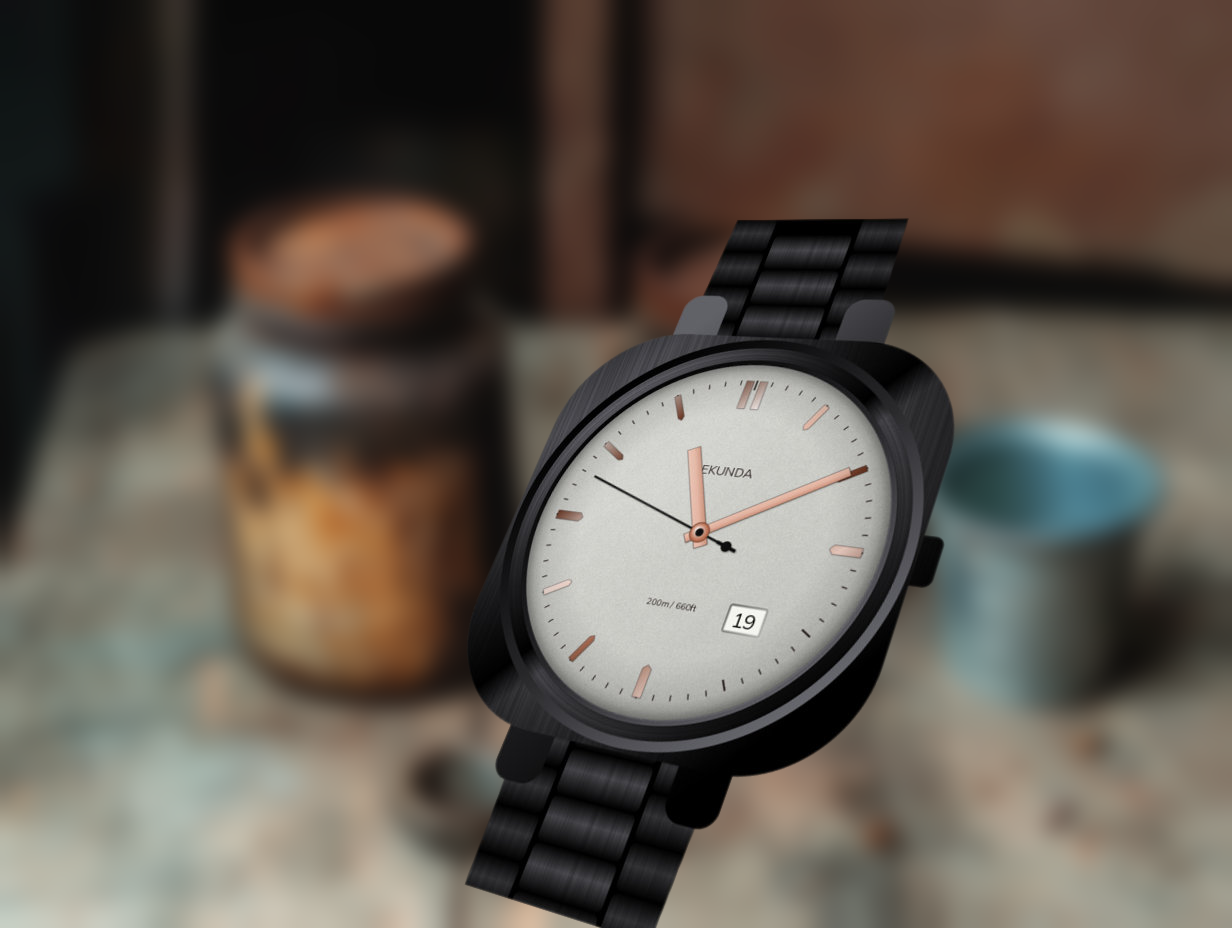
11.09.48
